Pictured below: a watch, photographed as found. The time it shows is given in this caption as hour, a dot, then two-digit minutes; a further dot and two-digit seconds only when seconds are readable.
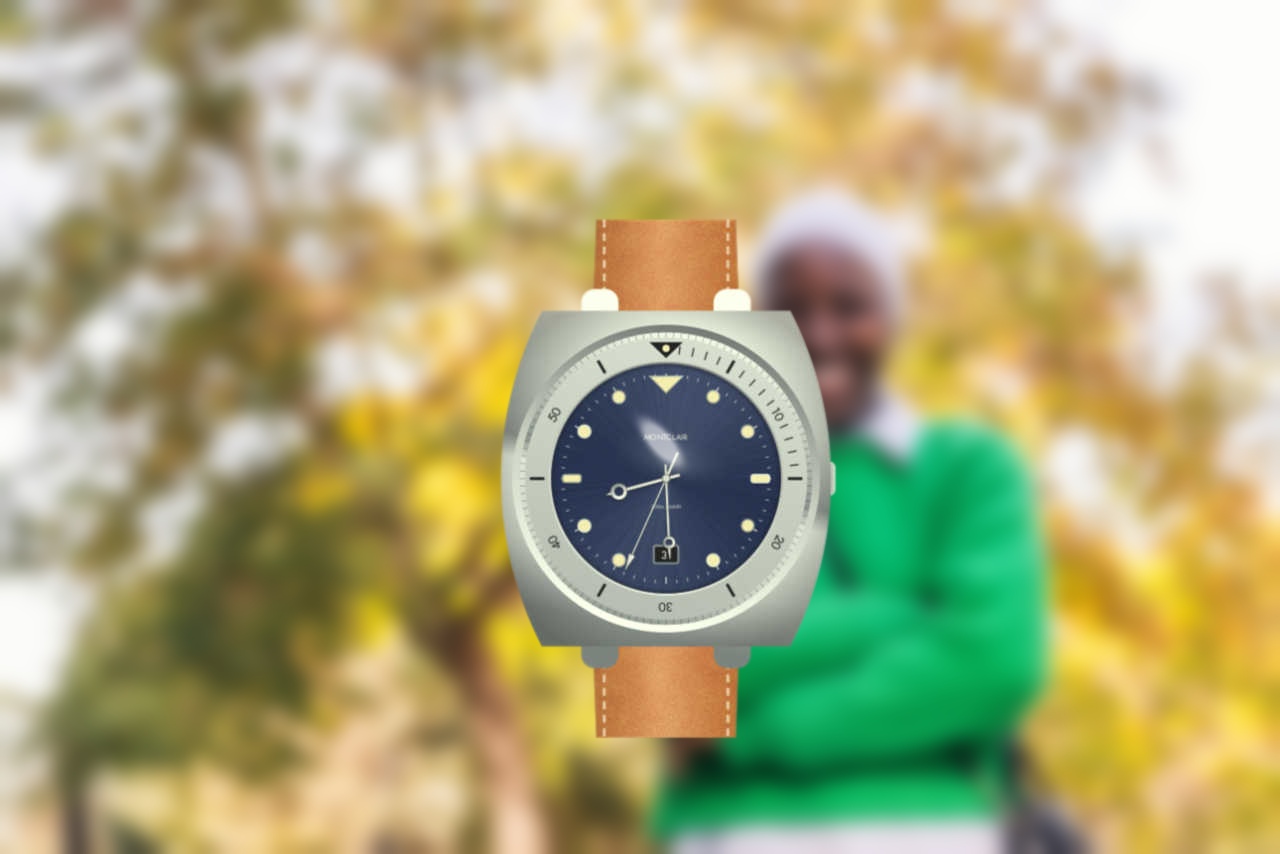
8.29.34
